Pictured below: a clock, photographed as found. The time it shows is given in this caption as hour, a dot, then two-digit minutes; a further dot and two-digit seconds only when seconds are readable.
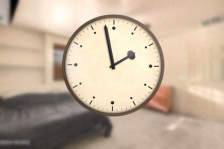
1.58
